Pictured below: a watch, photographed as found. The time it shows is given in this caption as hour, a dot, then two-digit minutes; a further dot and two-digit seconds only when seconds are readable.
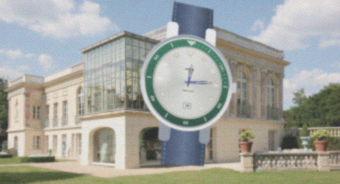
12.14
